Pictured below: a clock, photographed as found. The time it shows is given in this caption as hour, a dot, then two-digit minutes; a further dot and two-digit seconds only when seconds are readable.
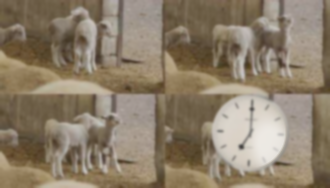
7.00
